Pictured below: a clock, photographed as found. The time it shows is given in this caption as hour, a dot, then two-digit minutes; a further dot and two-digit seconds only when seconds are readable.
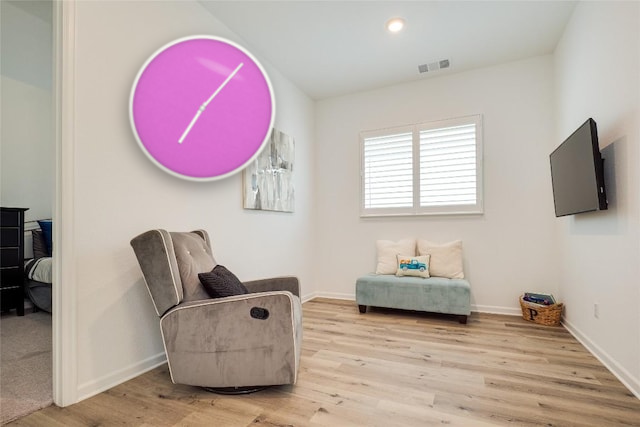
7.07
